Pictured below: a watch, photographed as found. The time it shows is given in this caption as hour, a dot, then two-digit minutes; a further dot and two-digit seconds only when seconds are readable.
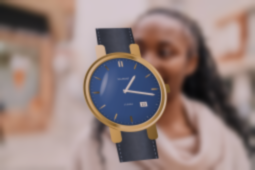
1.17
